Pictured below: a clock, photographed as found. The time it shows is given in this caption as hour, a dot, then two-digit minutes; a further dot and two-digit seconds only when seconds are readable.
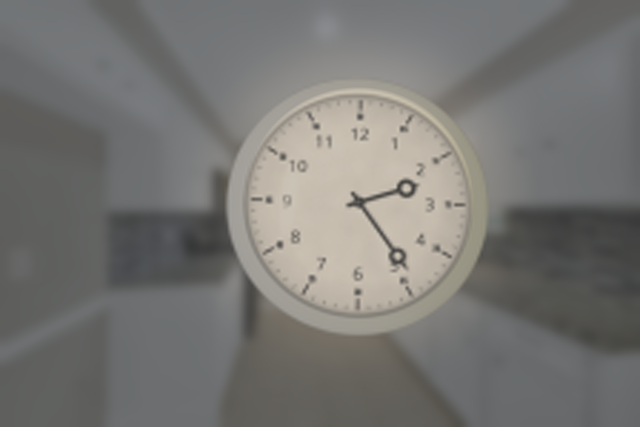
2.24
